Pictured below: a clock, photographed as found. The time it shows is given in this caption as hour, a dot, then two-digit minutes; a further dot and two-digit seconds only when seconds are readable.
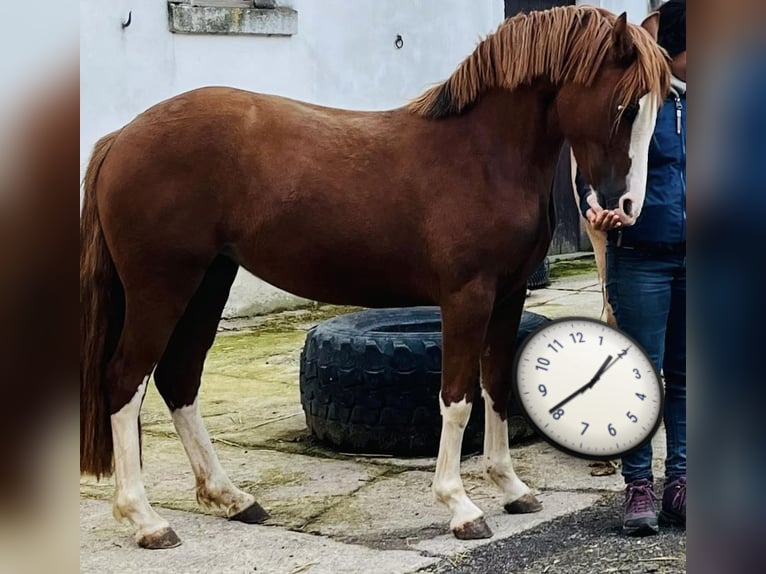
1.41.10
